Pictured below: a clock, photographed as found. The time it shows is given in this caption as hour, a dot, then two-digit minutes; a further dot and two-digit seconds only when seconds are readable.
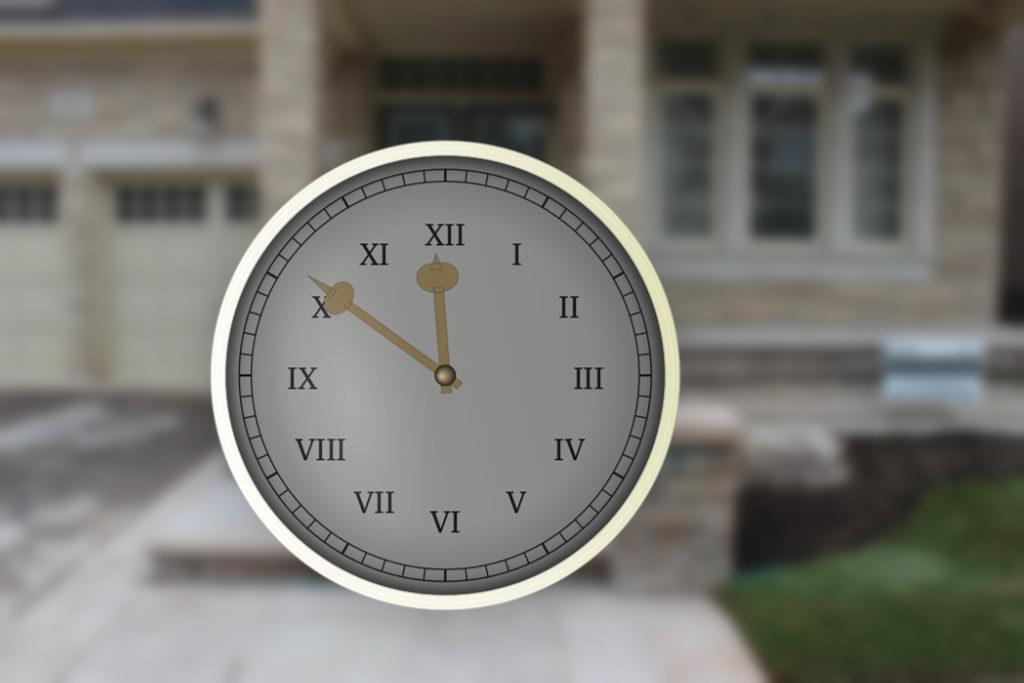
11.51
